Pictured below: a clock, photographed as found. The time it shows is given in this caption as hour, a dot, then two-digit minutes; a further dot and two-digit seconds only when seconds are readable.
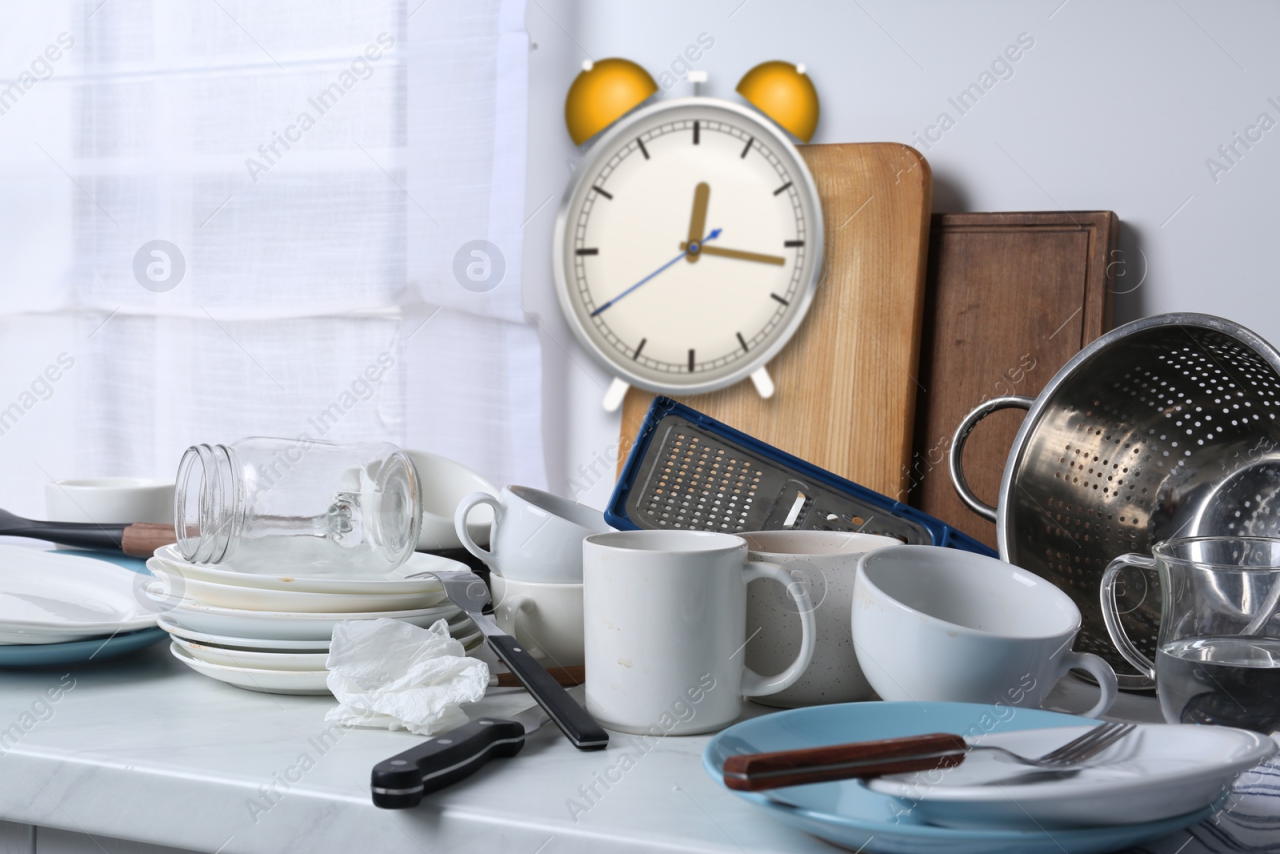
12.16.40
